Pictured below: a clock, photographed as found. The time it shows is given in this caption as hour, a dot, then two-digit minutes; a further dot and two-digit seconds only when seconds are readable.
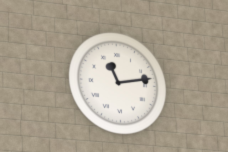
11.13
